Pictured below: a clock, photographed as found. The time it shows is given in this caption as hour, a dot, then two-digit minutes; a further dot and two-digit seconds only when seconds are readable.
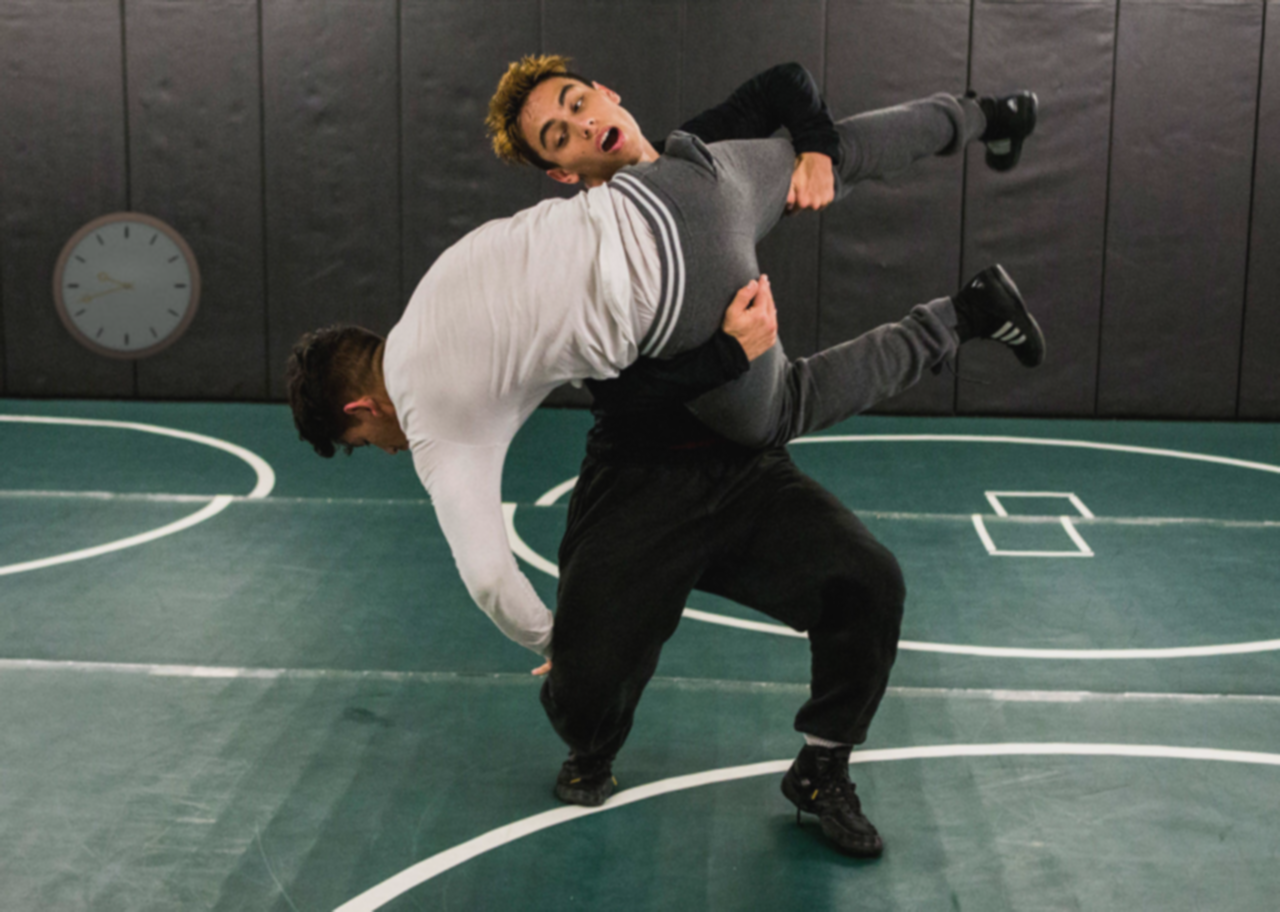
9.42
